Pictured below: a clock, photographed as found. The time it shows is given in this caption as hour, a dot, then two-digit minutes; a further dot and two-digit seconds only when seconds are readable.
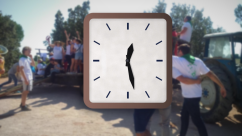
12.28
